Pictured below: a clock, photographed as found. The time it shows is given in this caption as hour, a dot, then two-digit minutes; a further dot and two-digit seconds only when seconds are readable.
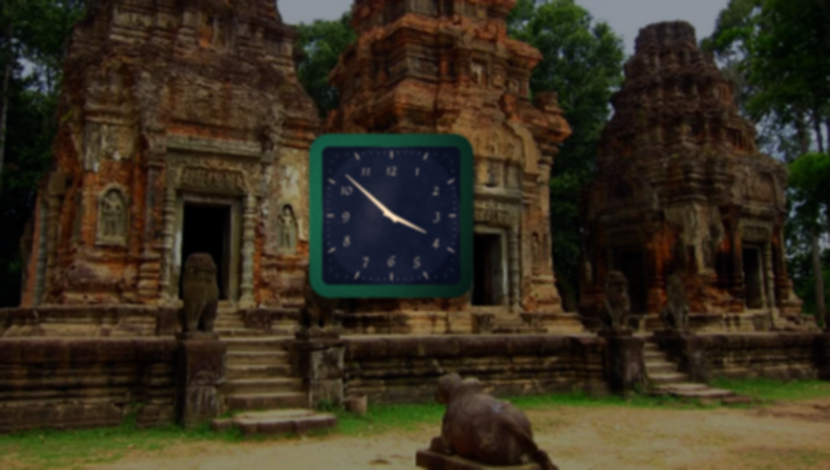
3.52
